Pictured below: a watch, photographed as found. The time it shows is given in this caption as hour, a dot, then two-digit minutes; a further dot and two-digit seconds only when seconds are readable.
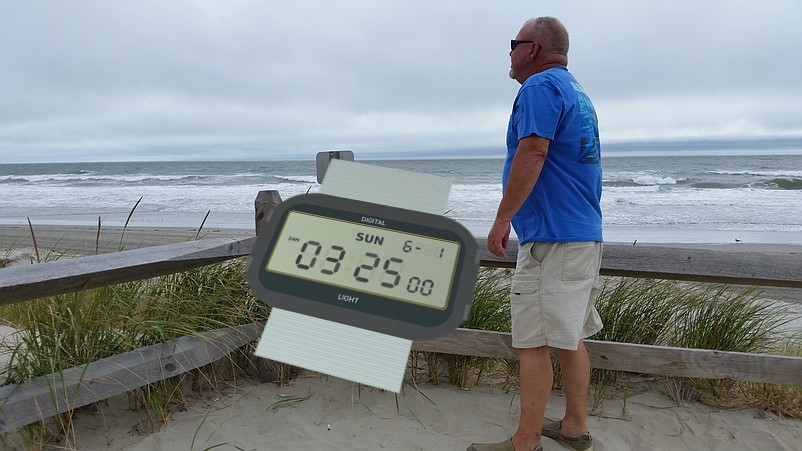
3.25.00
